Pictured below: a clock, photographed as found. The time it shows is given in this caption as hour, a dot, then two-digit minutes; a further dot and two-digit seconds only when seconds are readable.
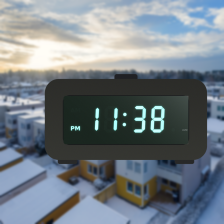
11.38
